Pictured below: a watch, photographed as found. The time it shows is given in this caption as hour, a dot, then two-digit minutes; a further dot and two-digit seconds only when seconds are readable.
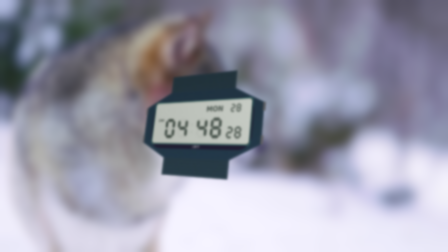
4.48
